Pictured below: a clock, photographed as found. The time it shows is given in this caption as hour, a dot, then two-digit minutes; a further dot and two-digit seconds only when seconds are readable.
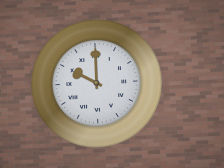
10.00
